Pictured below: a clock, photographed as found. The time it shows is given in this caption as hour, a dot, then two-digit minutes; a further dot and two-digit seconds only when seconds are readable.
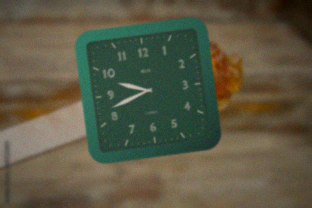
9.42
